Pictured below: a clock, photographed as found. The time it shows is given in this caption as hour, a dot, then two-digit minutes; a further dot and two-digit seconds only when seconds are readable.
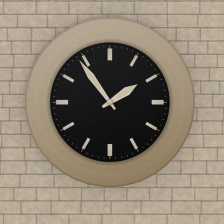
1.54
